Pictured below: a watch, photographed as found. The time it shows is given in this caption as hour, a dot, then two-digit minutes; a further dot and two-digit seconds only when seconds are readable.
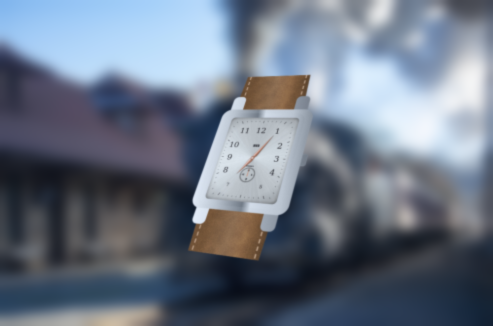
7.05
